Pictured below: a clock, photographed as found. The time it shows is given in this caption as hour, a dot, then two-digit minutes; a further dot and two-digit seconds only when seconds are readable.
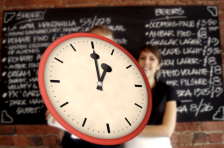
1.00
